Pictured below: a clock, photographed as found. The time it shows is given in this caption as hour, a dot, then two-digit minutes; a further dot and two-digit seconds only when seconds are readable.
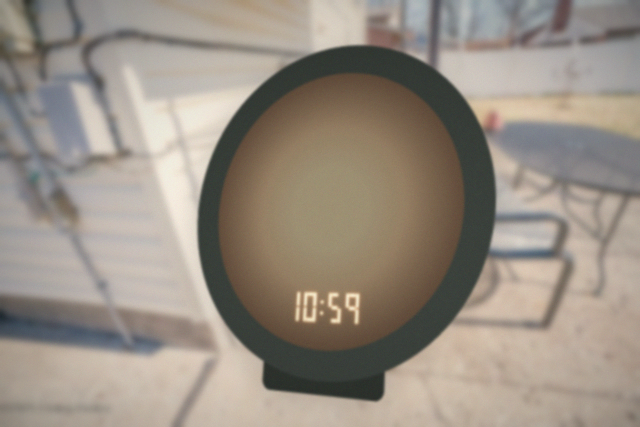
10.59
